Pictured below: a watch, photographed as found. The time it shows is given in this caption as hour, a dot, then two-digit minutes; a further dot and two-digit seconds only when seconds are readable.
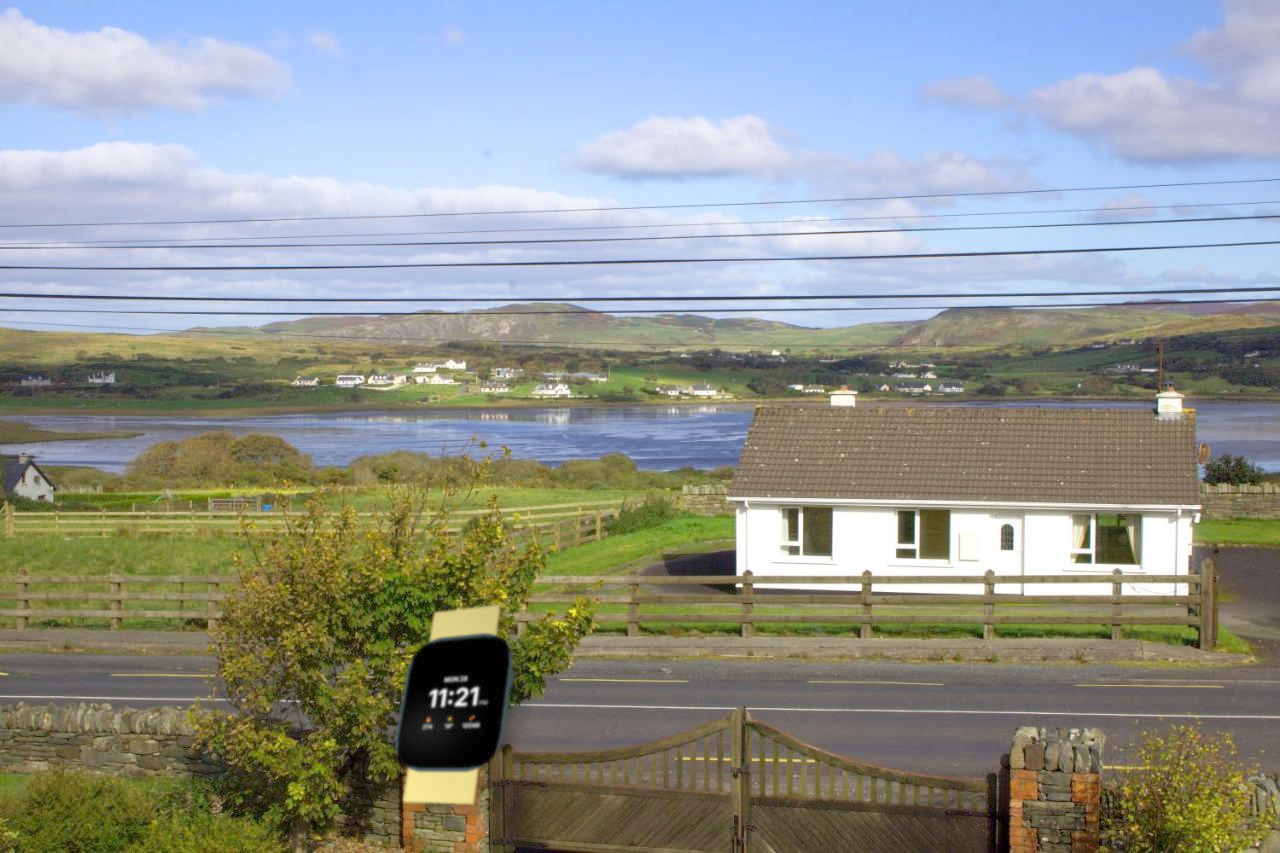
11.21
